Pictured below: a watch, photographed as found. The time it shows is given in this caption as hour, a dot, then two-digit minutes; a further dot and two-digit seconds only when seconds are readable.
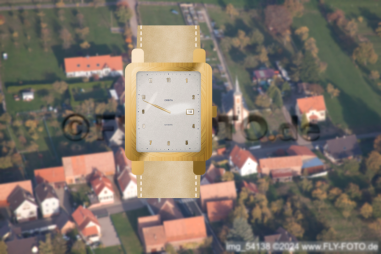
9.49
